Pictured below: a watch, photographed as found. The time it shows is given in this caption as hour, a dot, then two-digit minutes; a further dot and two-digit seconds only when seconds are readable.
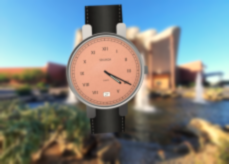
4.20
